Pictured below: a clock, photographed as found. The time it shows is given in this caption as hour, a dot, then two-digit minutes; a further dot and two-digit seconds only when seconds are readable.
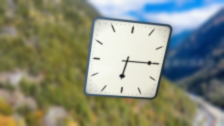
6.15
